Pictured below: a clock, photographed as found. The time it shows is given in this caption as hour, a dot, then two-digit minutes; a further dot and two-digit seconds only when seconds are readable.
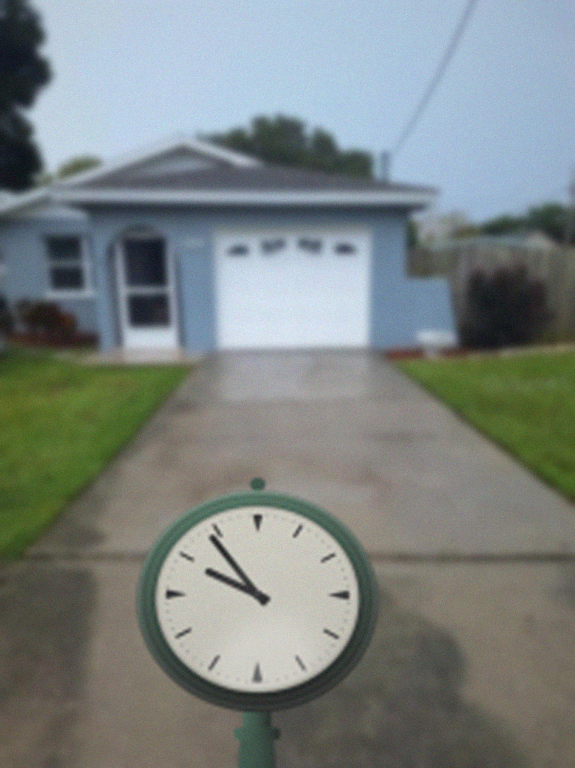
9.54
